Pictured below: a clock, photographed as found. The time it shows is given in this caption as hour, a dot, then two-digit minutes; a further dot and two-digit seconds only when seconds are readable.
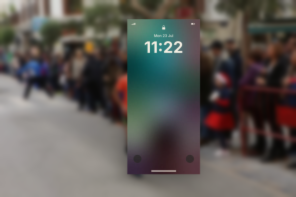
11.22
